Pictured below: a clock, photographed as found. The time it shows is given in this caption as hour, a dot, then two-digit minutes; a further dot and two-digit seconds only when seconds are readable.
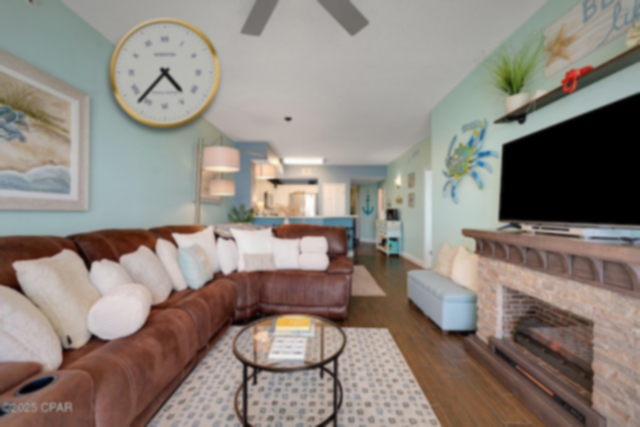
4.37
